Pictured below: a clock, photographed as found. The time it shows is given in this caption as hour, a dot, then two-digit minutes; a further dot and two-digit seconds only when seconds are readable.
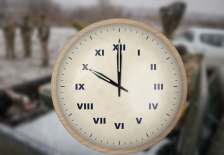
10.00
